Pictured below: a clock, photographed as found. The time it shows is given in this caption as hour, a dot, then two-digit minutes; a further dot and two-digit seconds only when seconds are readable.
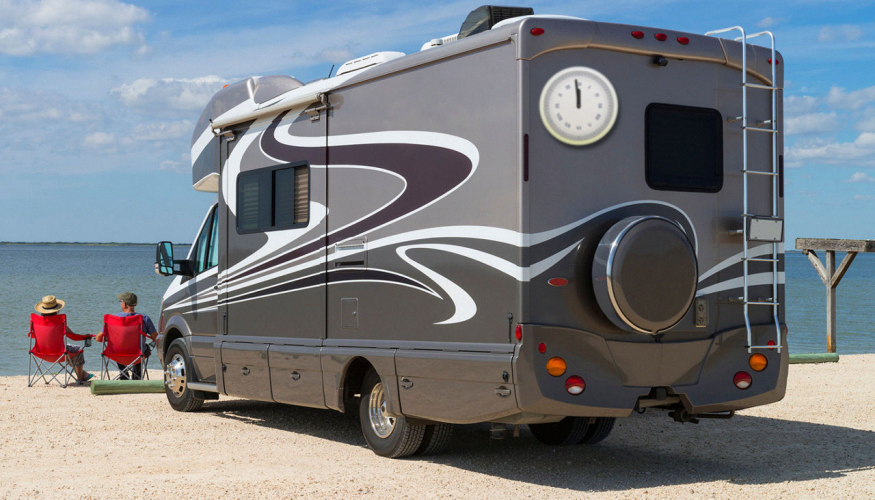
11.59
